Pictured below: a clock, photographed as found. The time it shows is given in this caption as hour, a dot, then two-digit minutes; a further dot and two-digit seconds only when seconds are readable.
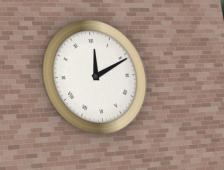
12.11
